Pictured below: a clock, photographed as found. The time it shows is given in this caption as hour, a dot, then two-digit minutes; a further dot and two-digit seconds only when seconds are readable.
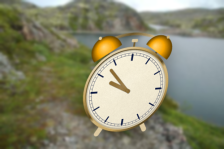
9.53
